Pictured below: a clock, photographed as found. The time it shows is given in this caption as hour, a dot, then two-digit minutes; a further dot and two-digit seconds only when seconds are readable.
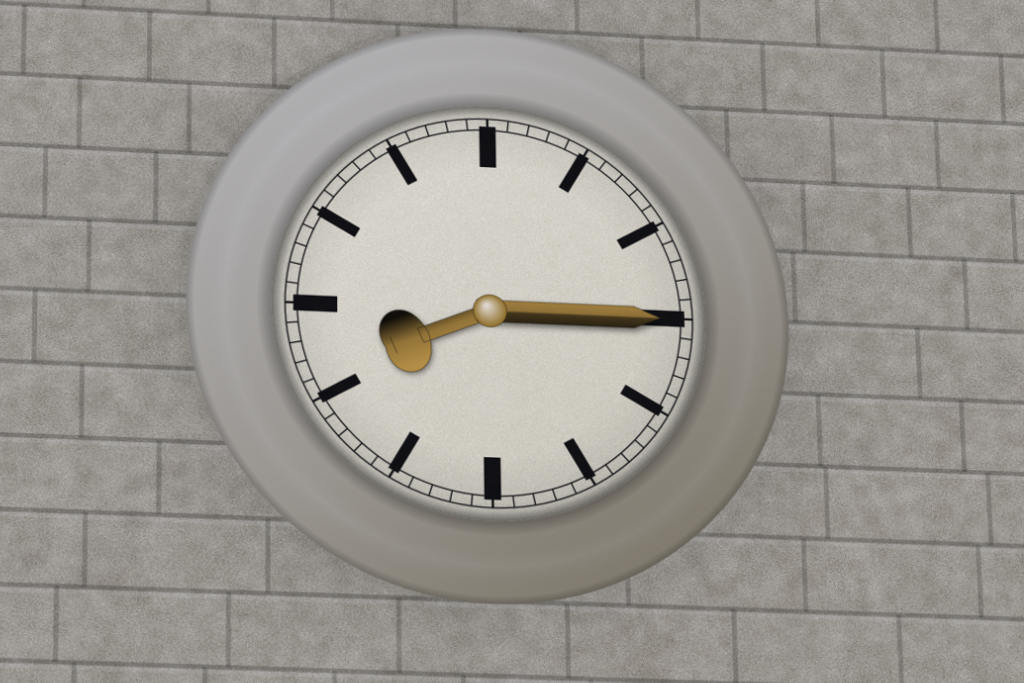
8.15
